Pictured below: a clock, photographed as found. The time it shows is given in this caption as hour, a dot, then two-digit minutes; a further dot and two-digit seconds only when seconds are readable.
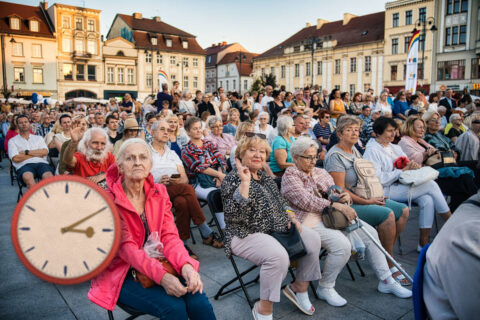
3.10
